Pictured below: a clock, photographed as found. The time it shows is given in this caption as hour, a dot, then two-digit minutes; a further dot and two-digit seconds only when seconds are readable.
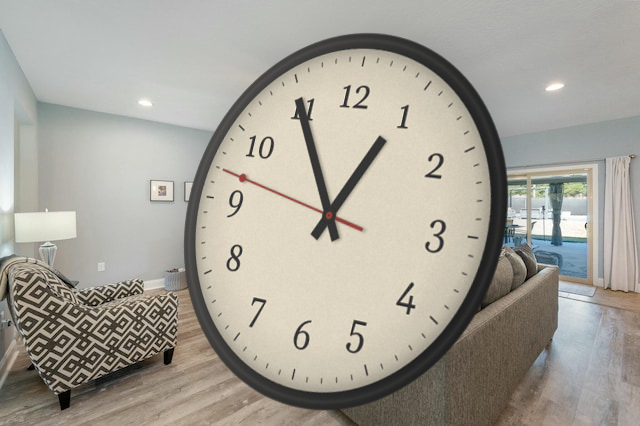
12.54.47
